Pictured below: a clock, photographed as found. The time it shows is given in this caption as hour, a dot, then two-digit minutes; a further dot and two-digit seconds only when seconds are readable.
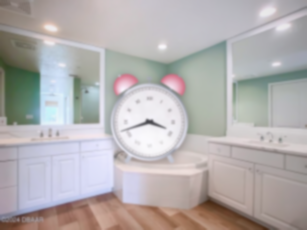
3.42
